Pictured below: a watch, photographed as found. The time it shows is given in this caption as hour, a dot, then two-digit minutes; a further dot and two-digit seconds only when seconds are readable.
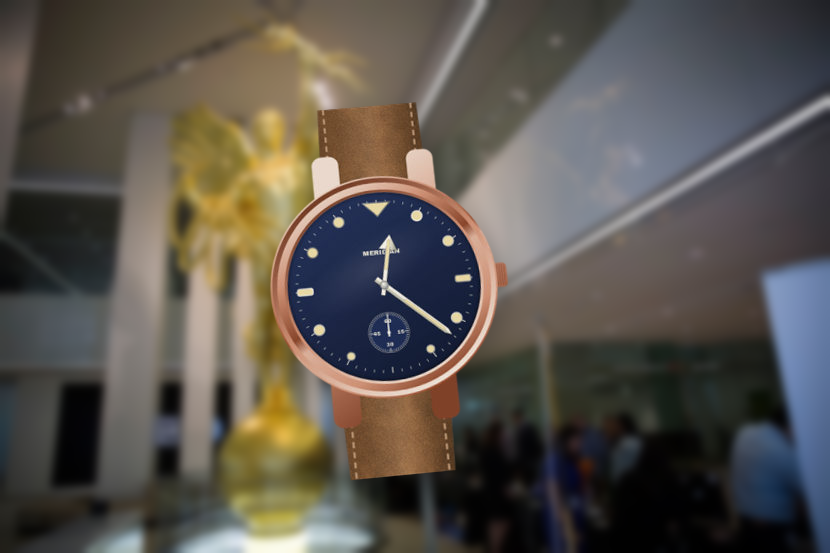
12.22
